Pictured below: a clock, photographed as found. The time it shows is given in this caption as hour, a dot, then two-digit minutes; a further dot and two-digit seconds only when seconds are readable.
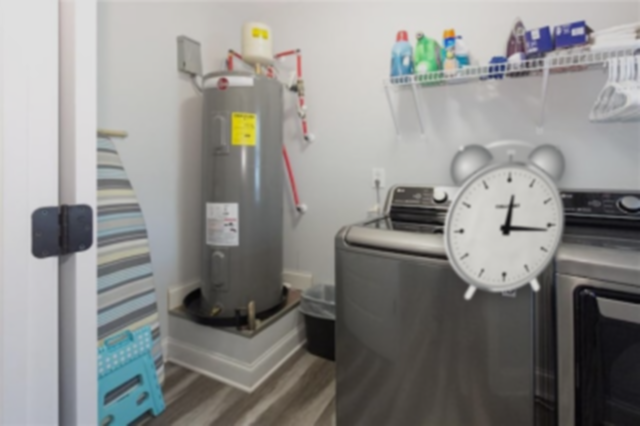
12.16
